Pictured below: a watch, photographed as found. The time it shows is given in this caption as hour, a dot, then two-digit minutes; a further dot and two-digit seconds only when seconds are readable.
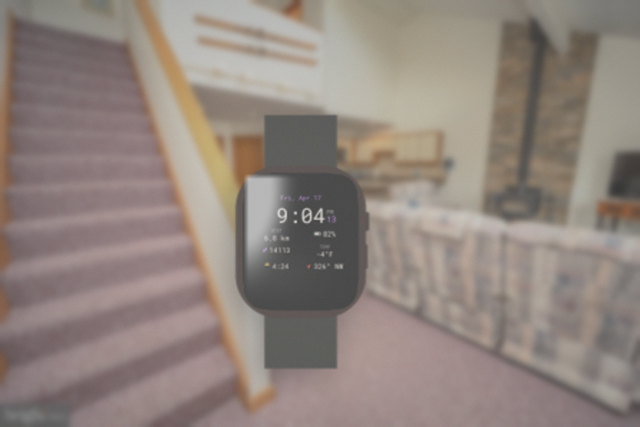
9.04
